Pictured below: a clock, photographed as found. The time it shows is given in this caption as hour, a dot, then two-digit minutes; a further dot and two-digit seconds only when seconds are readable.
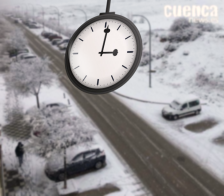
3.01
